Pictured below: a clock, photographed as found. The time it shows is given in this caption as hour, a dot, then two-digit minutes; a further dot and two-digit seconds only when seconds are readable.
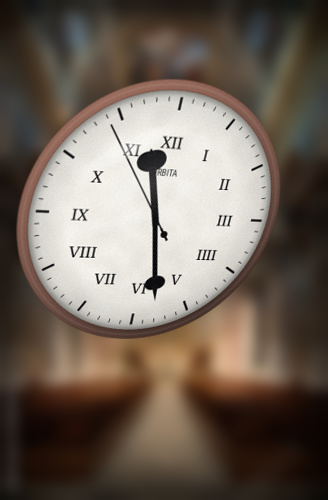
11.27.54
